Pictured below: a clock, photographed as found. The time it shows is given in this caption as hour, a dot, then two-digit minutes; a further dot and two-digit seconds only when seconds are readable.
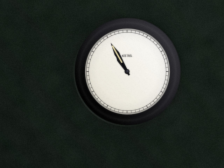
10.55
